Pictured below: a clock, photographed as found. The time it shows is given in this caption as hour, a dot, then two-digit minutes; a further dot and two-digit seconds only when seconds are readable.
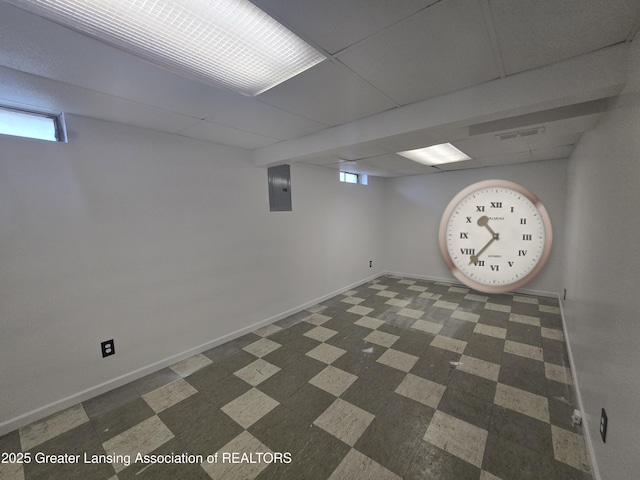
10.37
